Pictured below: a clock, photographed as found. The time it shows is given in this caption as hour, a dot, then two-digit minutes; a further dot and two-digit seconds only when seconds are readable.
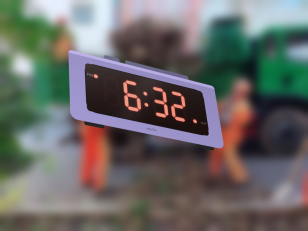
6.32
